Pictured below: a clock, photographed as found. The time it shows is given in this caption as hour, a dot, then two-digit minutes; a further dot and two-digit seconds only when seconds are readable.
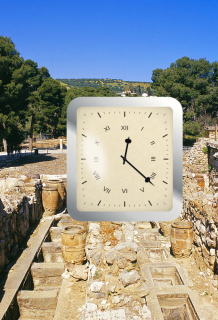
12.22
